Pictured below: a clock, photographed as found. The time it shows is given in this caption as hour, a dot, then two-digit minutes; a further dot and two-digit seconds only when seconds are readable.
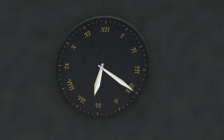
6.20
